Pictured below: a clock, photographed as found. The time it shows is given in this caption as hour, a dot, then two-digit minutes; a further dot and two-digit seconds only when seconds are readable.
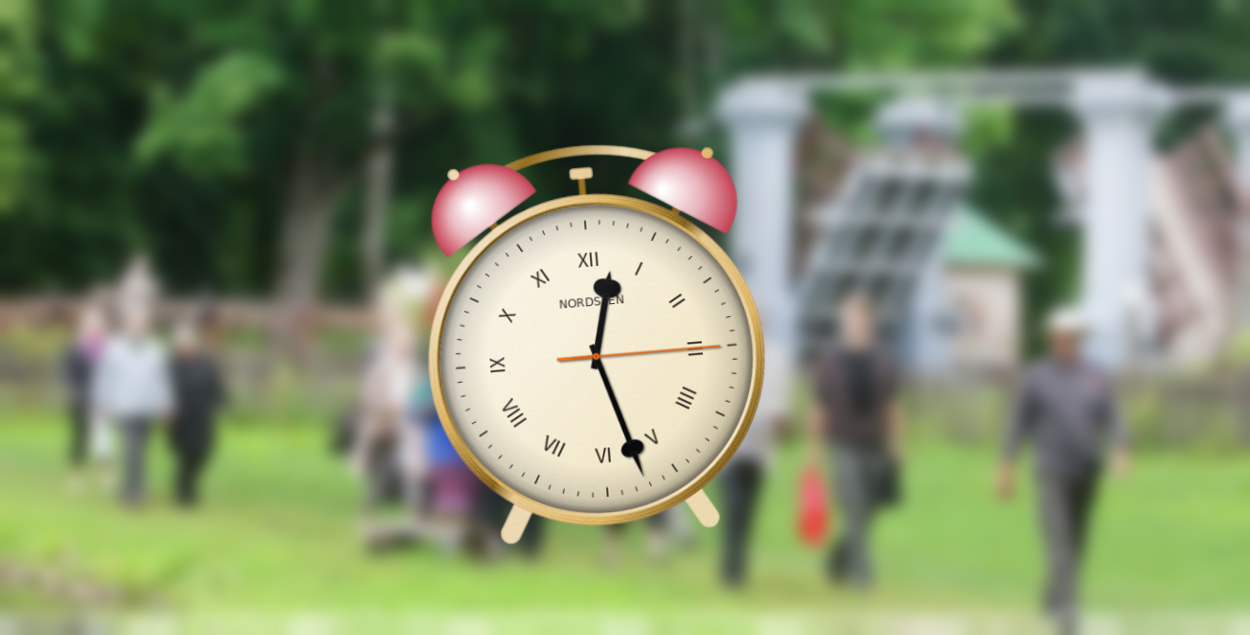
12.27.15
